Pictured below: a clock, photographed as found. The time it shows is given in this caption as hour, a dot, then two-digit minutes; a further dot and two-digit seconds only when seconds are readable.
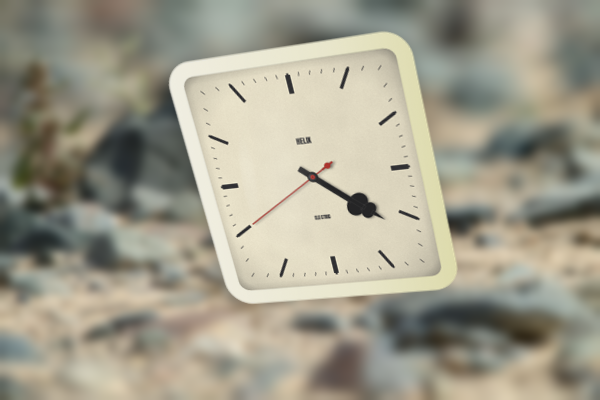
4.21.40
